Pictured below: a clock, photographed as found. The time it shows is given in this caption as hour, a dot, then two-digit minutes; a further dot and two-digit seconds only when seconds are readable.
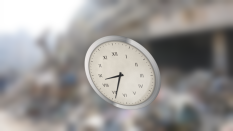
8.34
